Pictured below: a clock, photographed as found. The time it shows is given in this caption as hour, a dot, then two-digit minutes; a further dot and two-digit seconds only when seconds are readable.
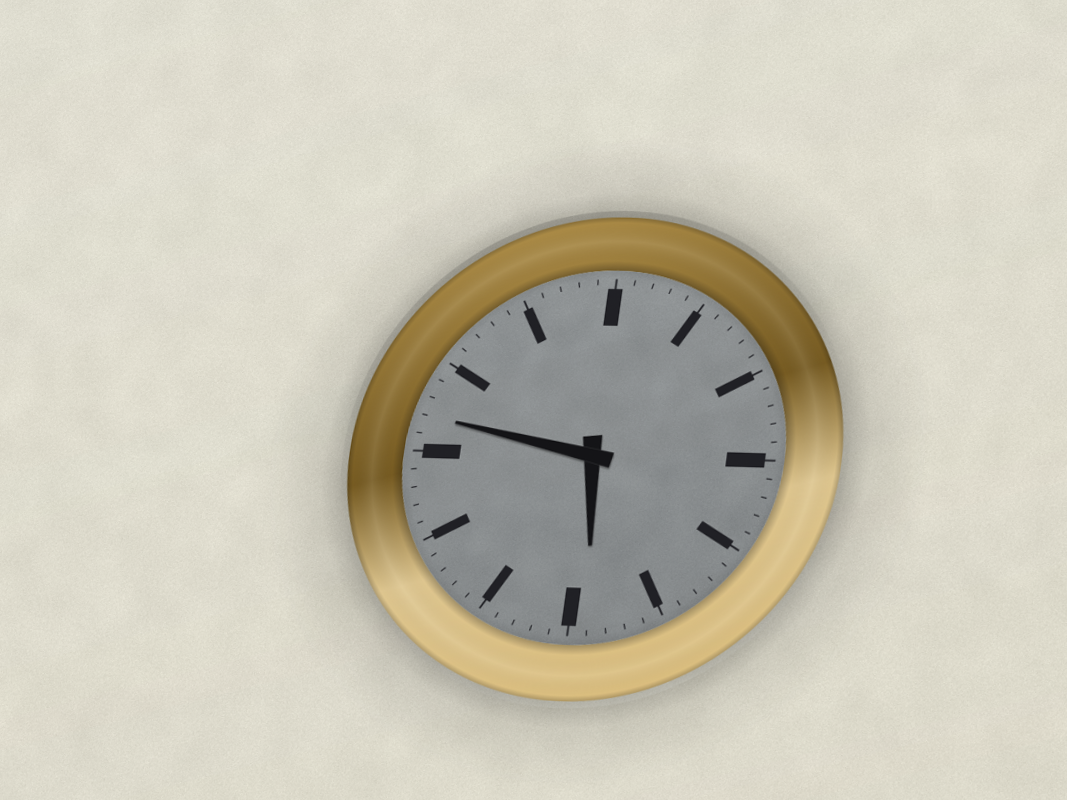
5.47
